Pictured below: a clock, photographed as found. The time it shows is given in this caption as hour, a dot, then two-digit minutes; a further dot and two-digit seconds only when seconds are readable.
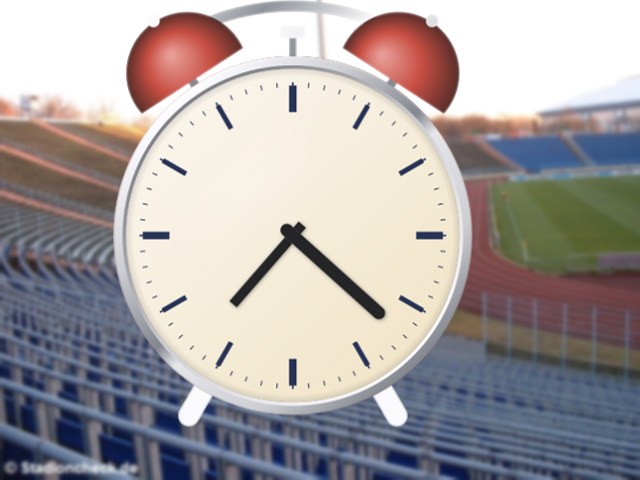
7.22
